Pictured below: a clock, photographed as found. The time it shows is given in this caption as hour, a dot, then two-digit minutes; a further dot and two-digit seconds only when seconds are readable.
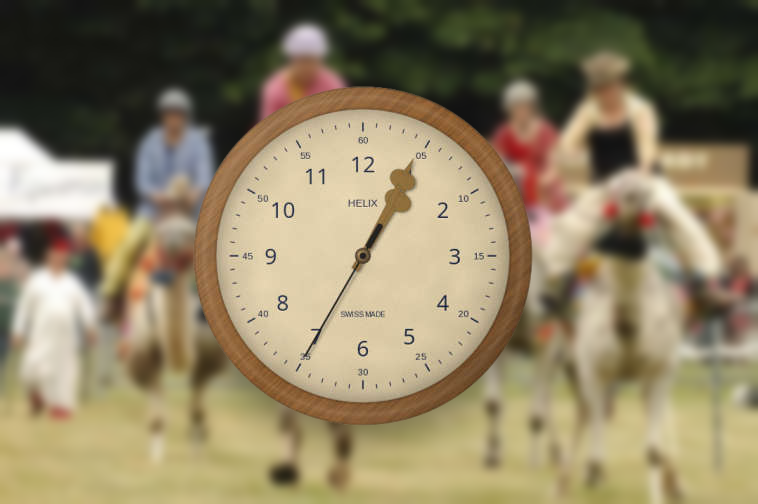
1.04.35
